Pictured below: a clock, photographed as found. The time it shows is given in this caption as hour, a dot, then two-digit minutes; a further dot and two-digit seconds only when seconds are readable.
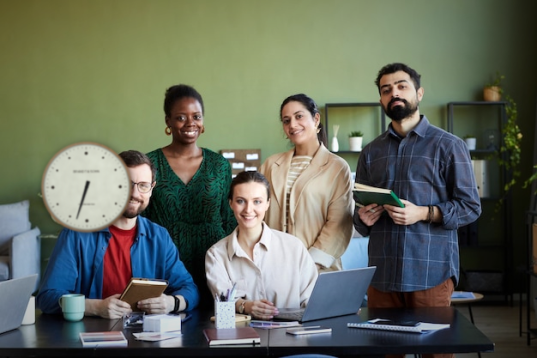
6.33
